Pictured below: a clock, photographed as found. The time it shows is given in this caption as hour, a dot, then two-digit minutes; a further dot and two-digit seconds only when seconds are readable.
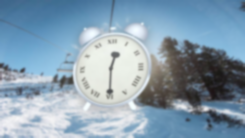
12.30
